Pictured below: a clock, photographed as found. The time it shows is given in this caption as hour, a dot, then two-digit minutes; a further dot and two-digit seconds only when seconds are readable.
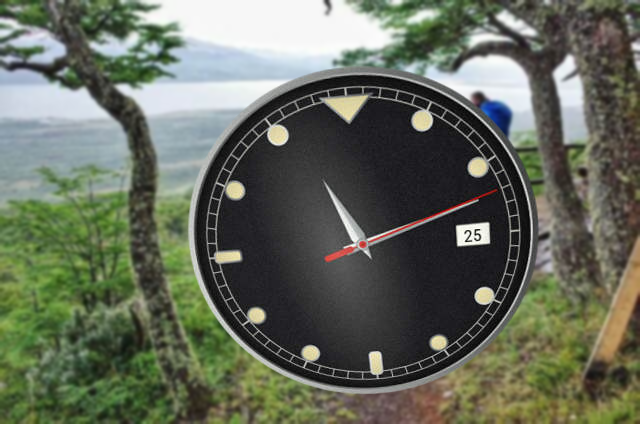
11.12.12
